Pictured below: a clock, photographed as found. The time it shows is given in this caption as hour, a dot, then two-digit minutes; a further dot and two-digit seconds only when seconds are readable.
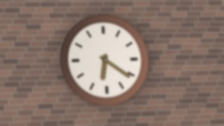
6.21
